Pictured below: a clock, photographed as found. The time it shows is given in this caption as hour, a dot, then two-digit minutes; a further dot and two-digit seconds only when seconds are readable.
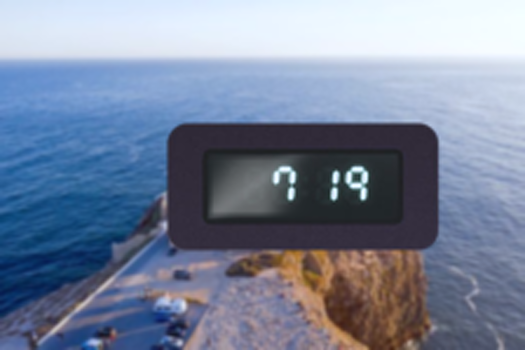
7.19
